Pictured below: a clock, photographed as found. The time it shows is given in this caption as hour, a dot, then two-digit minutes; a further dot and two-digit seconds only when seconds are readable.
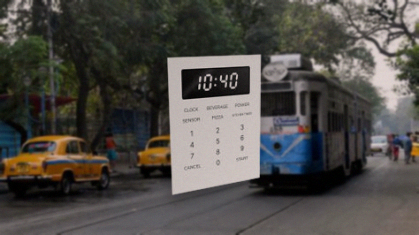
10.40
